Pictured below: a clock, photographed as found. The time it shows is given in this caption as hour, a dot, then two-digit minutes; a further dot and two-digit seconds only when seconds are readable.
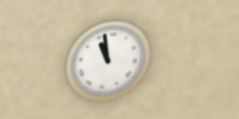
10.57
